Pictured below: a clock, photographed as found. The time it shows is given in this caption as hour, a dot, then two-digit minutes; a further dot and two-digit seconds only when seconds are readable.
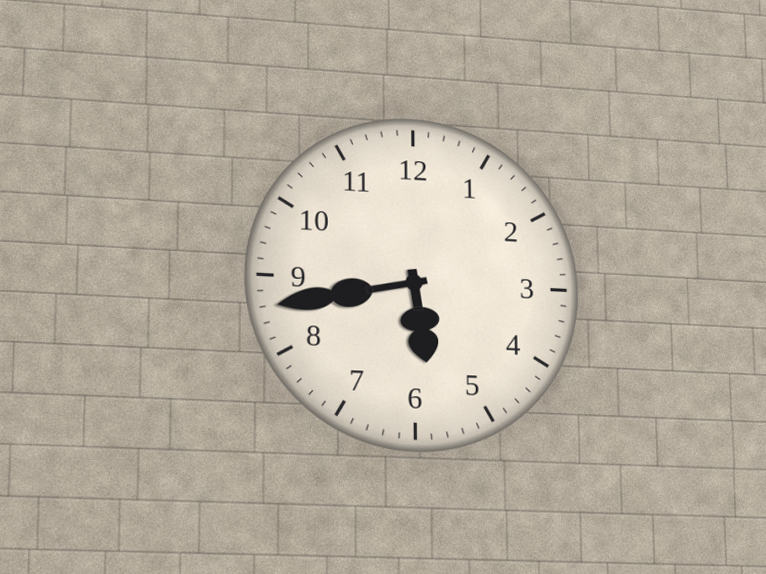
5.43
